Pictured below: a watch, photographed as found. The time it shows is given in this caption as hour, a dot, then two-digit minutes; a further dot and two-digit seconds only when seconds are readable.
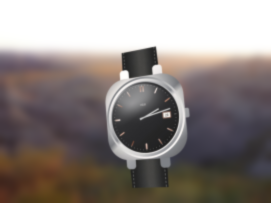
2.13
